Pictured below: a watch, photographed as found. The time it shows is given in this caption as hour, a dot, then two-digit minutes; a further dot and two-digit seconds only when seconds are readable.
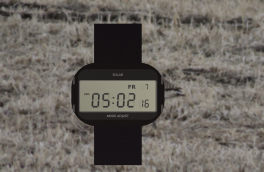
5.02.16
